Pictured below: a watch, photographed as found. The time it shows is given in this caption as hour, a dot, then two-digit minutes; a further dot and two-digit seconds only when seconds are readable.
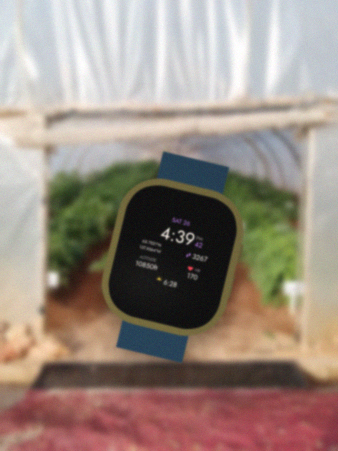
4.39
